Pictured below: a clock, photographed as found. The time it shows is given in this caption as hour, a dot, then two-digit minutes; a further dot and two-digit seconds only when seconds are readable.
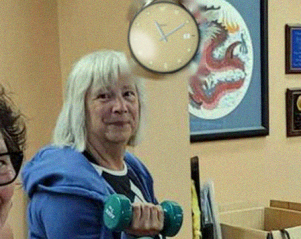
11.10
